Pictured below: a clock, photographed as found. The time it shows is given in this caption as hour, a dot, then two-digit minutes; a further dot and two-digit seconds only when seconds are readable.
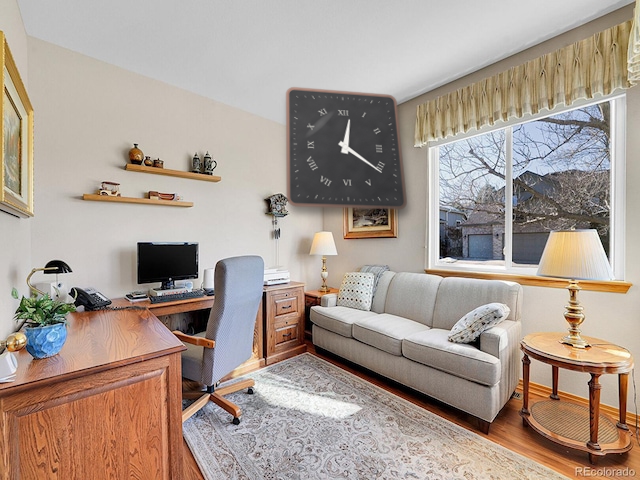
12.21
